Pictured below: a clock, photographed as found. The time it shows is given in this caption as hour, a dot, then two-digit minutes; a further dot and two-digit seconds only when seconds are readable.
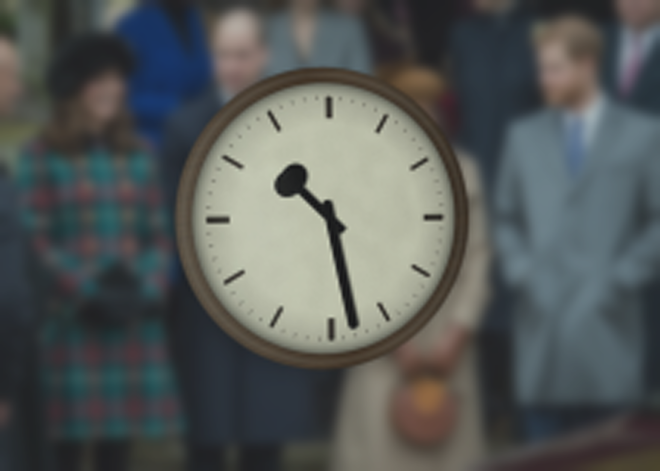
10.28
